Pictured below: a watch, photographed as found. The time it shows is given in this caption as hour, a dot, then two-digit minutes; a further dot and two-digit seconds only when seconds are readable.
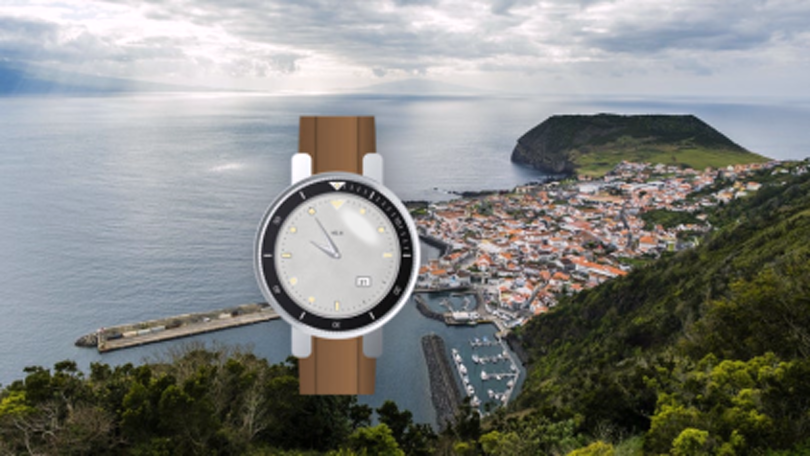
9.55
